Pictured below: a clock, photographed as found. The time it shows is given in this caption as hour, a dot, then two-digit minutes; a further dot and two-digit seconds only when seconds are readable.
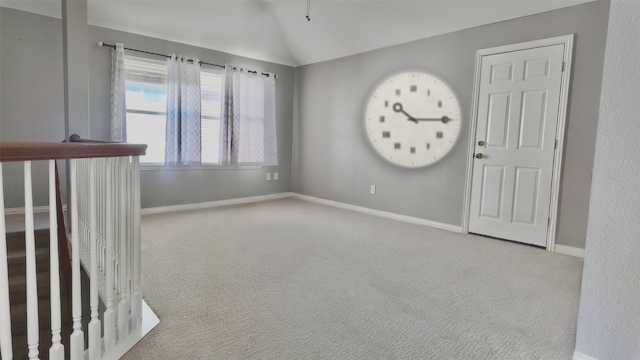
10.15
